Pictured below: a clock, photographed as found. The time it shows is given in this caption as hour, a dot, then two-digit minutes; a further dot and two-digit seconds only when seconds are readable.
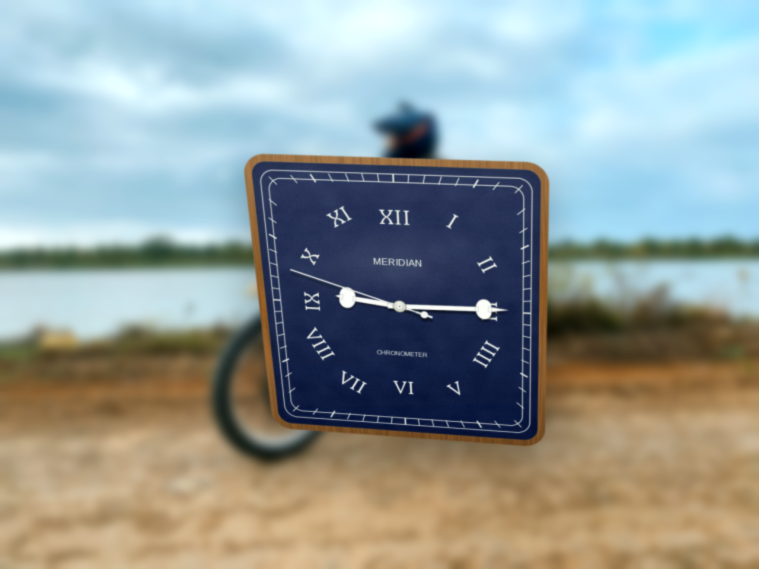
9.14.48
